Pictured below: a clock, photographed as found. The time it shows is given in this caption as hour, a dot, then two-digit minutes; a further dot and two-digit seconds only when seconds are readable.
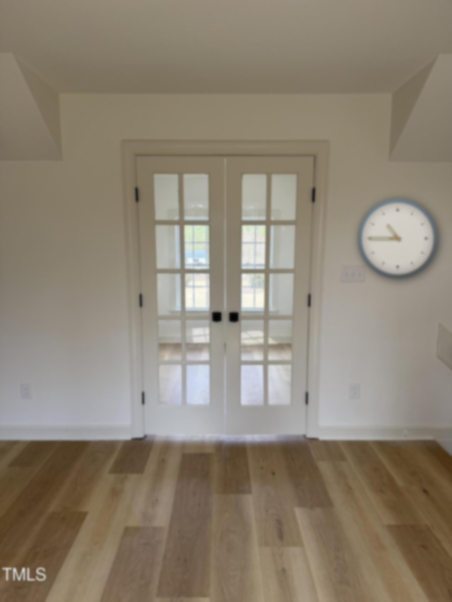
10.45
